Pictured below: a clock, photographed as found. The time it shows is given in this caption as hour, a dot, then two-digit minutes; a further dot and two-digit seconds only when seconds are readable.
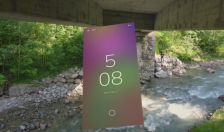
5.08
